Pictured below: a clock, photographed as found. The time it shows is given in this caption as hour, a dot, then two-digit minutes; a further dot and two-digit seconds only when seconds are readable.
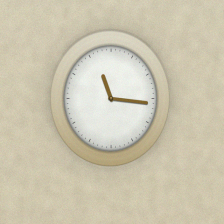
11.16
